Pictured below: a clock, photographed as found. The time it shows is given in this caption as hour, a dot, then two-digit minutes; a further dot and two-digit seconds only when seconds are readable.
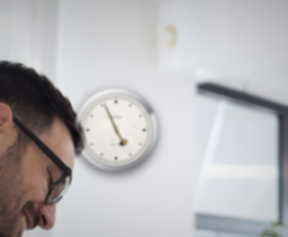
4.56
